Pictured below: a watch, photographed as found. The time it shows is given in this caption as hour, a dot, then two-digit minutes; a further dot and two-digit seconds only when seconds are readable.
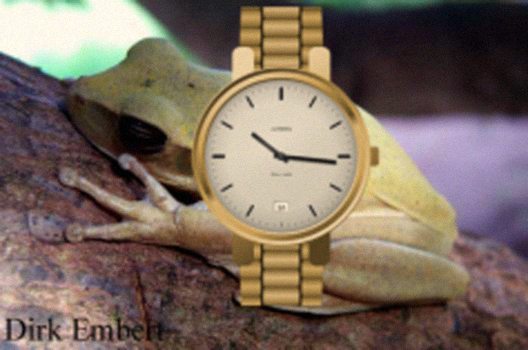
10.16
